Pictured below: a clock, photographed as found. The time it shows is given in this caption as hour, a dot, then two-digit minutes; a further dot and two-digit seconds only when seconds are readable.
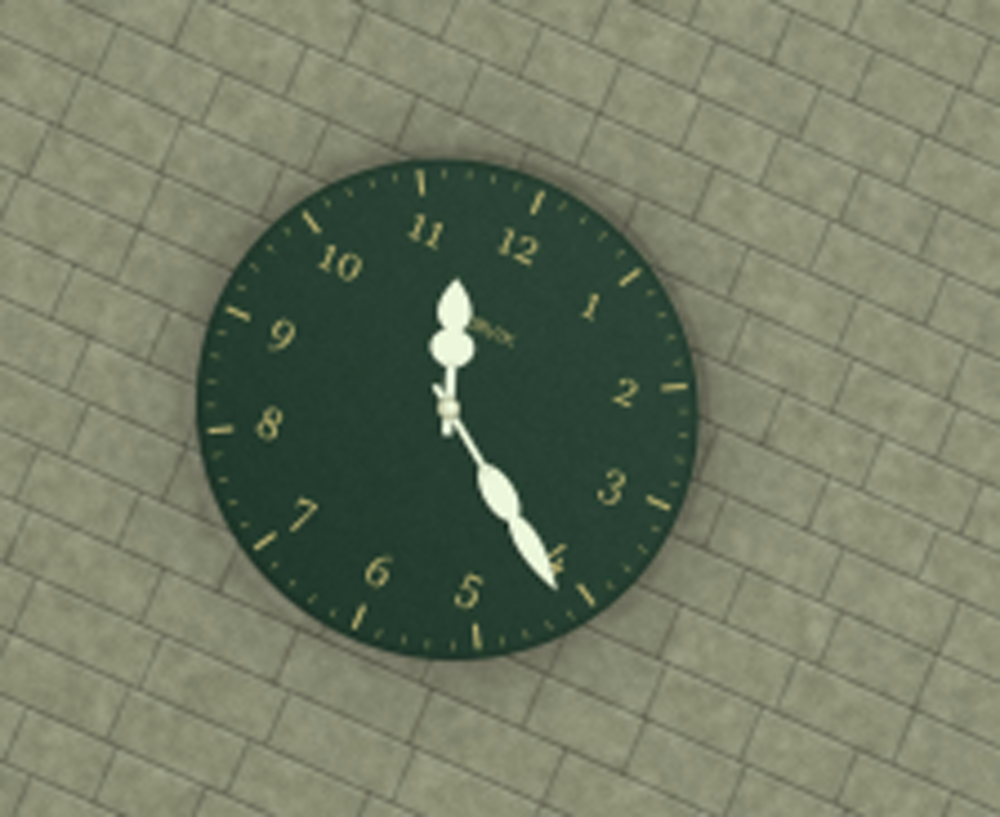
11.21
